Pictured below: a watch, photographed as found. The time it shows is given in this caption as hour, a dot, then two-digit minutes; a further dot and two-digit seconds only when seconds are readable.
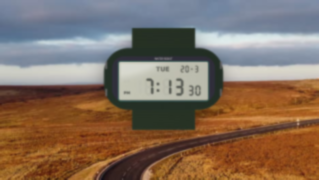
7.13.30
